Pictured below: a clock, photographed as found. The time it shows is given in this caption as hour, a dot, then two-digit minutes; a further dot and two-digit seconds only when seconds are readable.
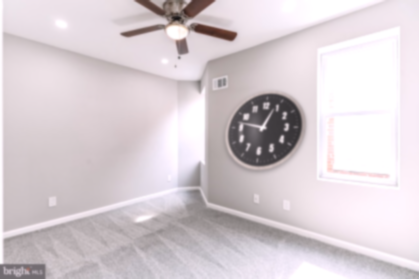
12.47
